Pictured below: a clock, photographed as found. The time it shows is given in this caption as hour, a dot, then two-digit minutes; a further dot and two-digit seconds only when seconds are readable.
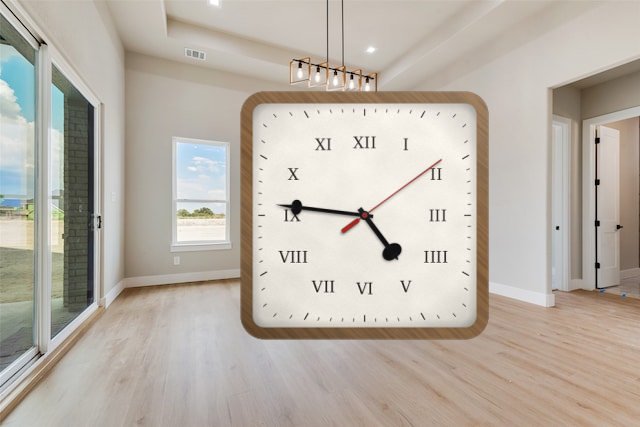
4.46.09
